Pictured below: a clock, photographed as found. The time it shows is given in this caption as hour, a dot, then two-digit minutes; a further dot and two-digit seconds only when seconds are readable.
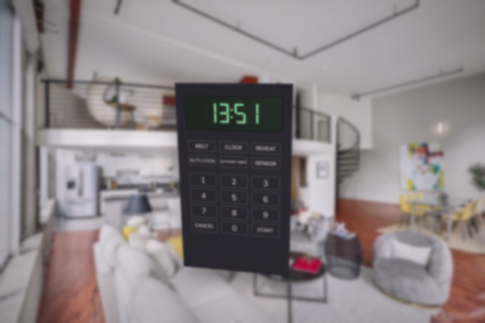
13.51
